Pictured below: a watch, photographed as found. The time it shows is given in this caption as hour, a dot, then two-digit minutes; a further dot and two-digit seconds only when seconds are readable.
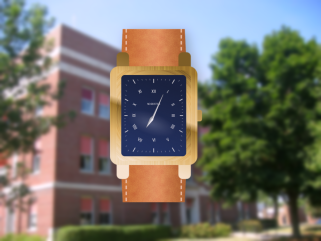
7.04
